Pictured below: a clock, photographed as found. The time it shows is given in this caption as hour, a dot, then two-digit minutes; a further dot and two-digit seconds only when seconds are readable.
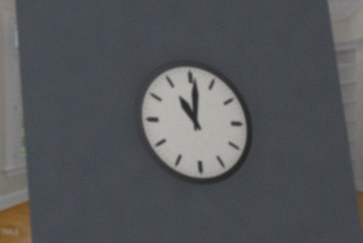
11.01
